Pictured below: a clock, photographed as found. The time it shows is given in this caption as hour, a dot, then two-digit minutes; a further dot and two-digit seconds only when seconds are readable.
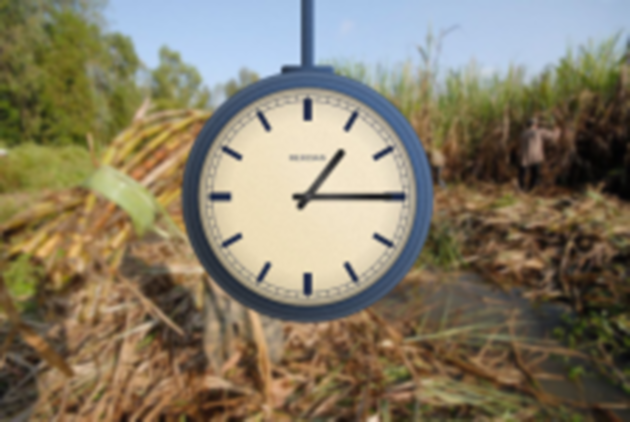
1.15
